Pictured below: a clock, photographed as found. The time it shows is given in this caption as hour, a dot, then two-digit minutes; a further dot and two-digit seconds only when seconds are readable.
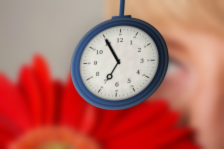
6.55
